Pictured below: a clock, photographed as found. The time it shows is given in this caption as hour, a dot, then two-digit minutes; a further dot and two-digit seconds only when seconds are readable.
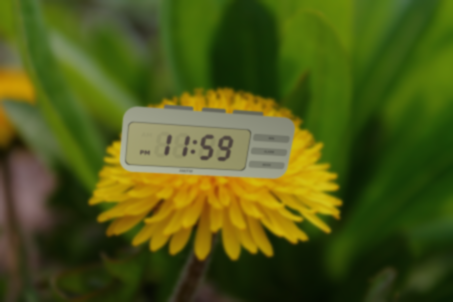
11.59
